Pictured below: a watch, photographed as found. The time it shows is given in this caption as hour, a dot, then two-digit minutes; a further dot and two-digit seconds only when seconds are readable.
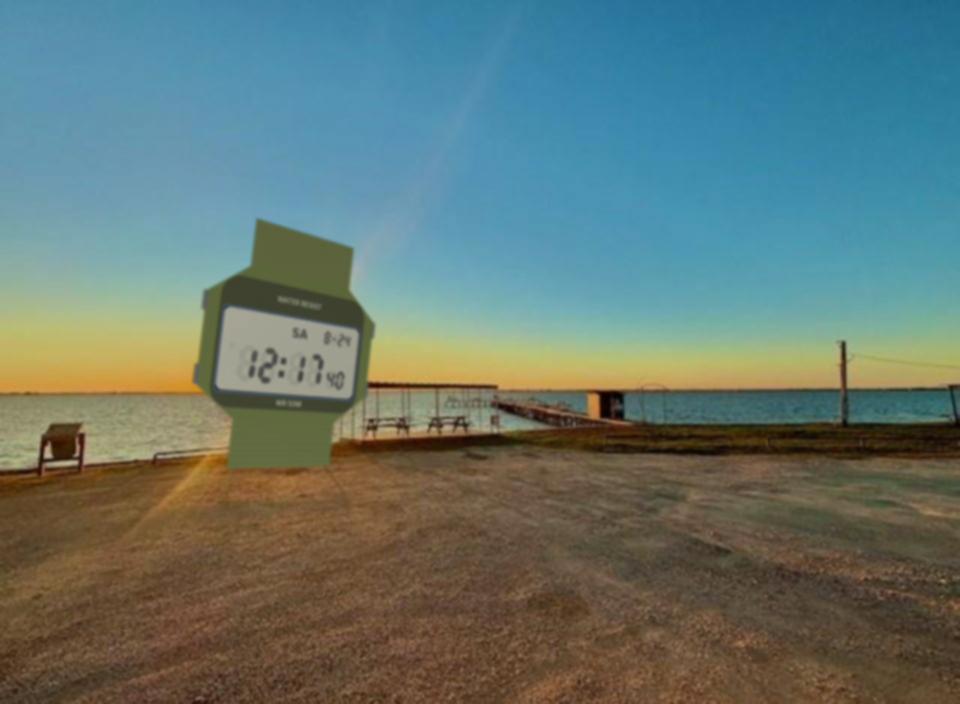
12.17.40
